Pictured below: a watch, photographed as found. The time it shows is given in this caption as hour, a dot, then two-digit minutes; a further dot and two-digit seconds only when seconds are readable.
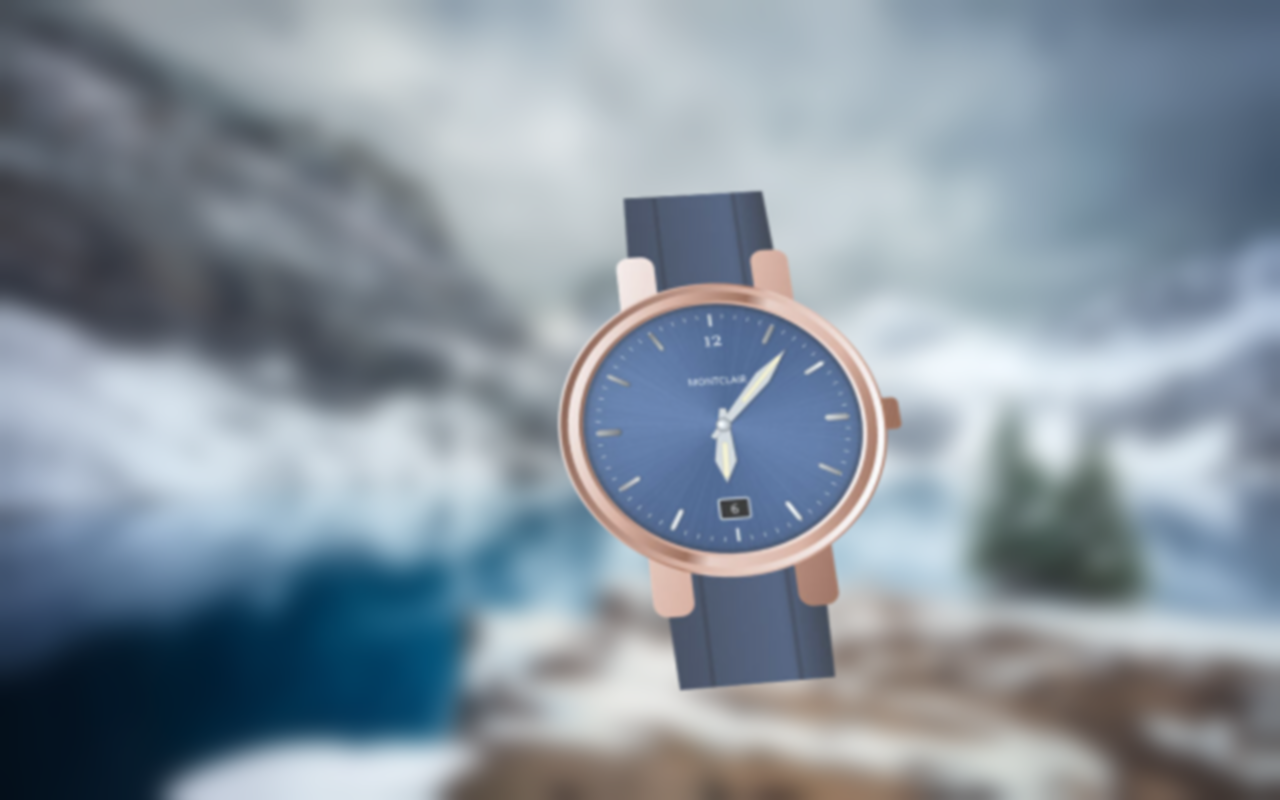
6.07
